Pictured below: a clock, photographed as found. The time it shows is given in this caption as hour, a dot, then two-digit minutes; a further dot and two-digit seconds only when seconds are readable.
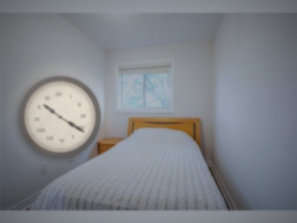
10.21
